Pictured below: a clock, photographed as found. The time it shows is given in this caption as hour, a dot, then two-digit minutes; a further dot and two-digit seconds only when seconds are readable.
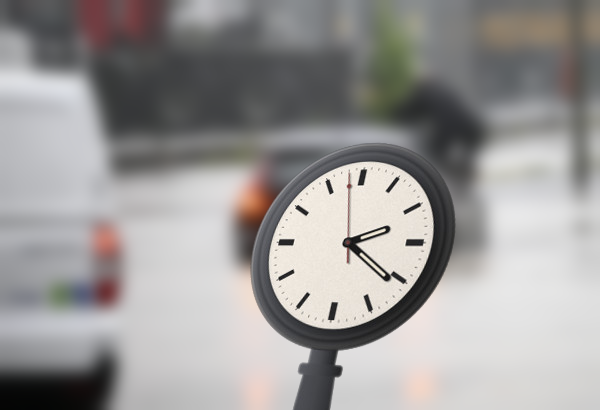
2.20.58
